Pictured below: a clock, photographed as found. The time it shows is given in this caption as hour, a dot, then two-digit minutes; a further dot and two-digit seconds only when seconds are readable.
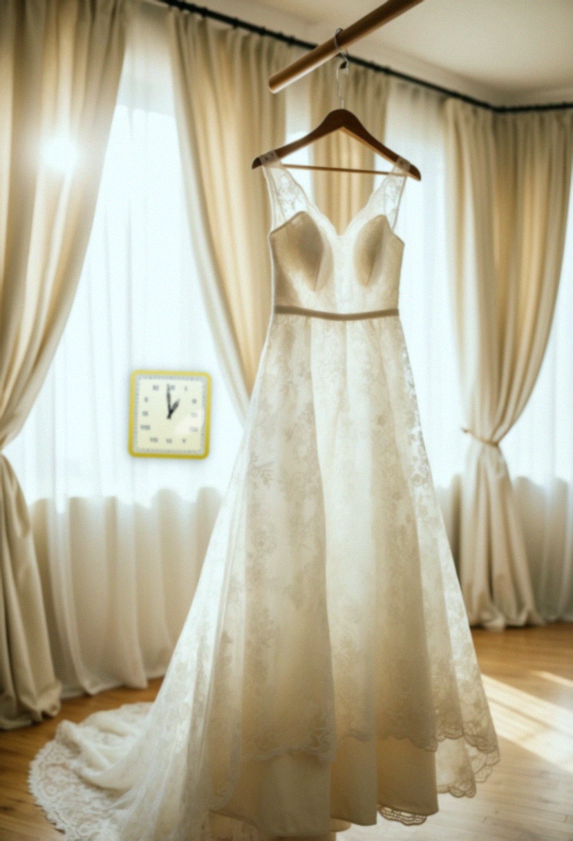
12.59
